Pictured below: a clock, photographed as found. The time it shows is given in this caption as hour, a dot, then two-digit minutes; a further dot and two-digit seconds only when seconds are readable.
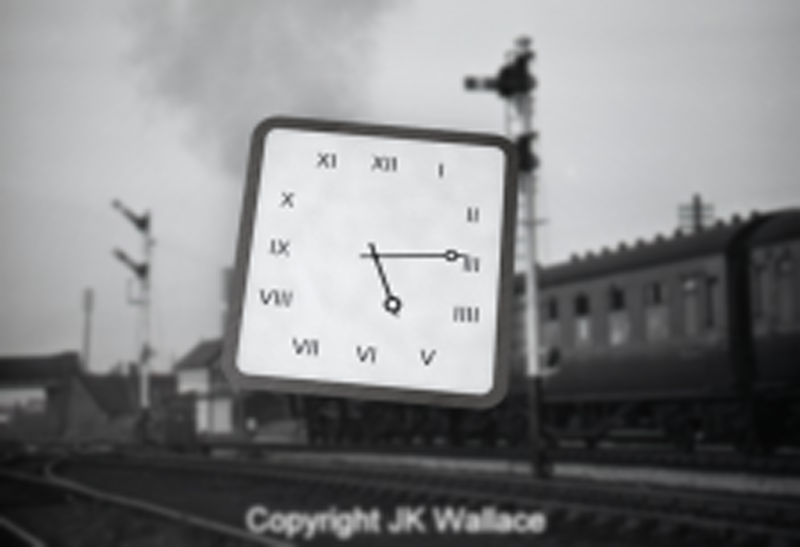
5.14
